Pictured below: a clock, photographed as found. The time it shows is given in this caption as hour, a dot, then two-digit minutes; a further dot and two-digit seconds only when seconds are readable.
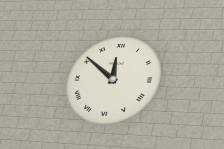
11.51
